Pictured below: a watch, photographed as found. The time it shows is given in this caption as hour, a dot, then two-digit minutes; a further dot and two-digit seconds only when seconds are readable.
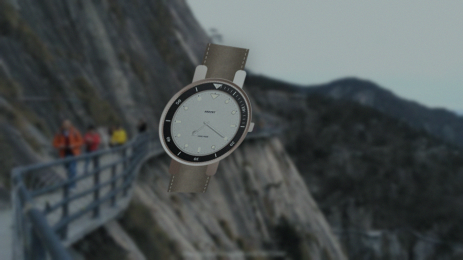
7.20
